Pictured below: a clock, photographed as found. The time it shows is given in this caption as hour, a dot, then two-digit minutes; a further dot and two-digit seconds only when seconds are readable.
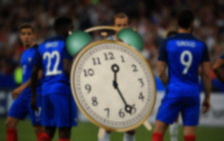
12.27
